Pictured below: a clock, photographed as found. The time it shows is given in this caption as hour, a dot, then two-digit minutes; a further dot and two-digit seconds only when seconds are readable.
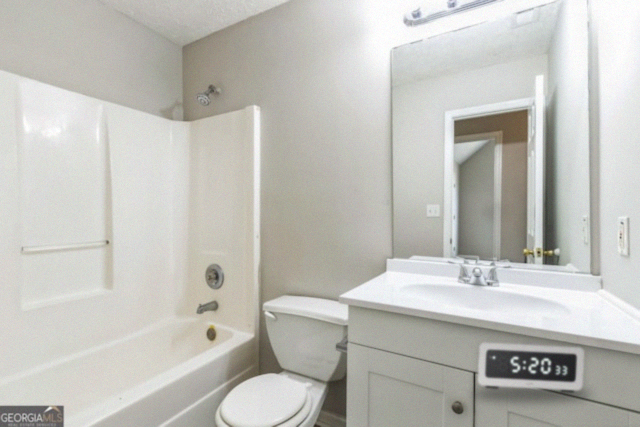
5.20
